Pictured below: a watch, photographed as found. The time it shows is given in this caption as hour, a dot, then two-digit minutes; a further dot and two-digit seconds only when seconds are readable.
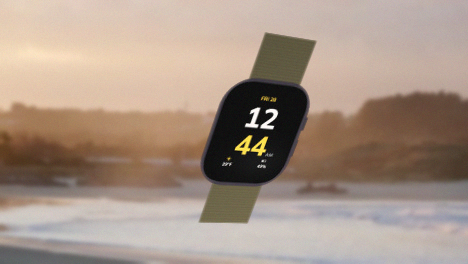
12.44
